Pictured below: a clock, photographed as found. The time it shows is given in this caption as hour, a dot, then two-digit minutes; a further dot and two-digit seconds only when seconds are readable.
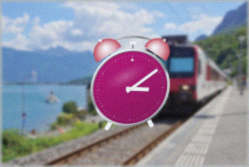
3.09
